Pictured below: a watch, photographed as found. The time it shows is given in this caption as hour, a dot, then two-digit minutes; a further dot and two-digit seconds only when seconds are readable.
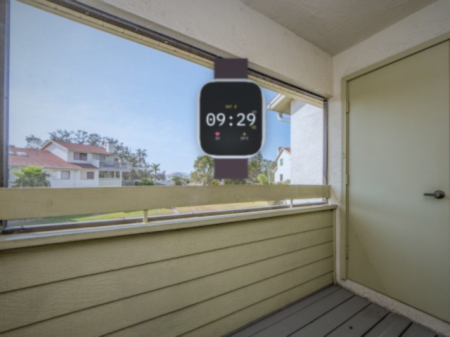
9.29
